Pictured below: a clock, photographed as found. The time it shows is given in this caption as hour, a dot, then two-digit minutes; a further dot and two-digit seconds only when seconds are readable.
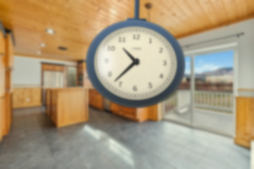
10.37
